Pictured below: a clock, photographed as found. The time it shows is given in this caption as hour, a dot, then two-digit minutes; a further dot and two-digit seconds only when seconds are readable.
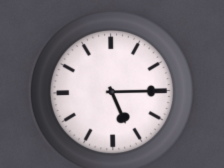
5.15
